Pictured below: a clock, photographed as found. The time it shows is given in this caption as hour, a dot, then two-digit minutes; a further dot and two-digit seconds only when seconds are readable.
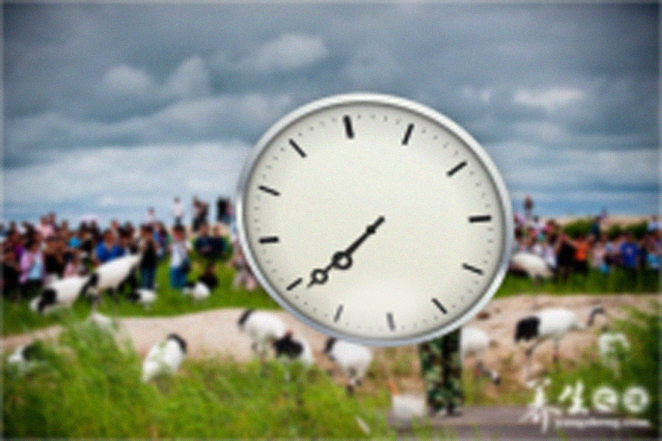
7.39
